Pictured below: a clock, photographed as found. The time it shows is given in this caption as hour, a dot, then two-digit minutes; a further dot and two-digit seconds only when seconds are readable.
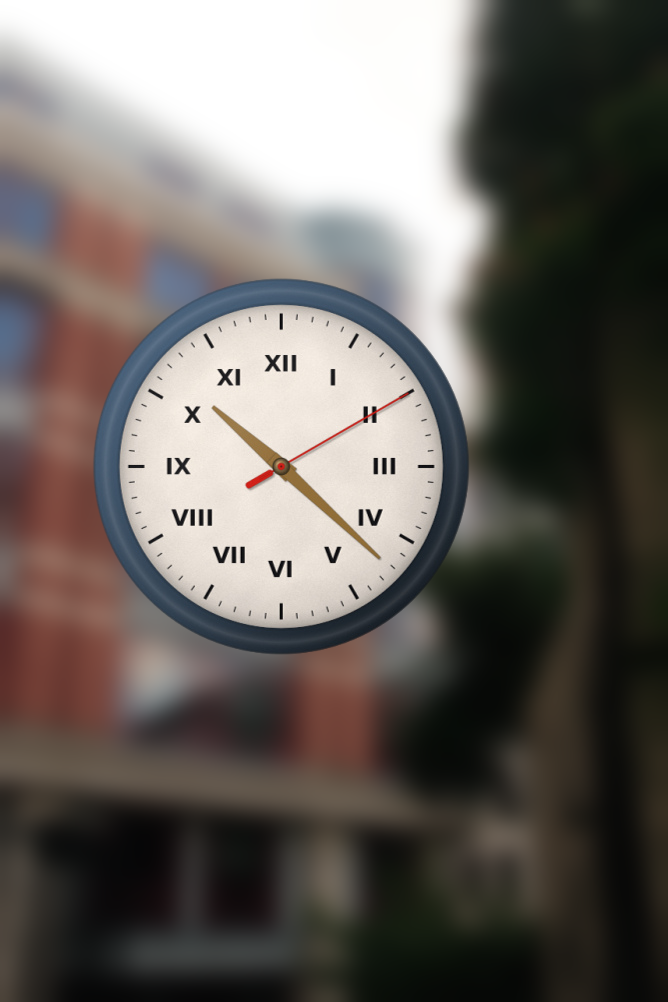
10.22.10
